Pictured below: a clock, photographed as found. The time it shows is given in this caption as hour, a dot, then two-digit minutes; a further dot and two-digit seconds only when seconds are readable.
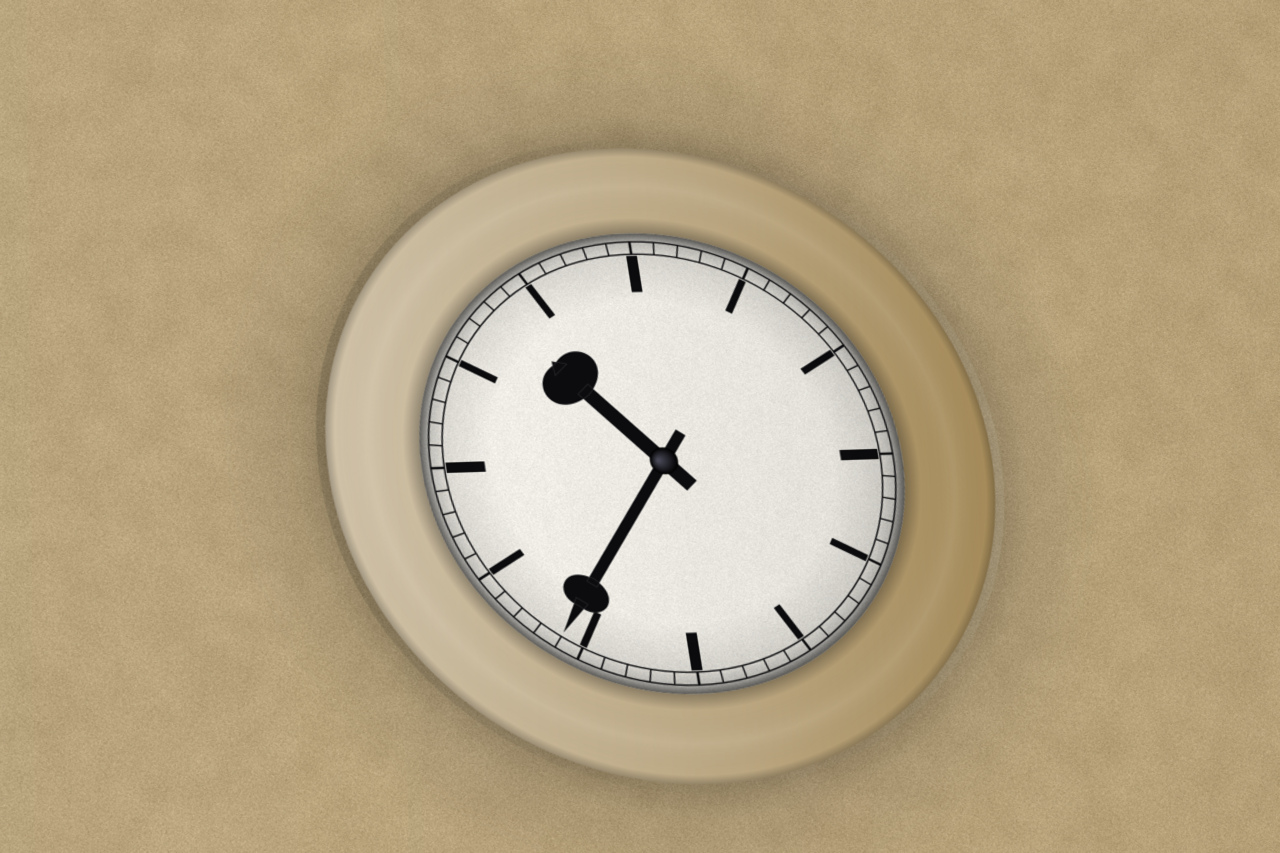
10.36
